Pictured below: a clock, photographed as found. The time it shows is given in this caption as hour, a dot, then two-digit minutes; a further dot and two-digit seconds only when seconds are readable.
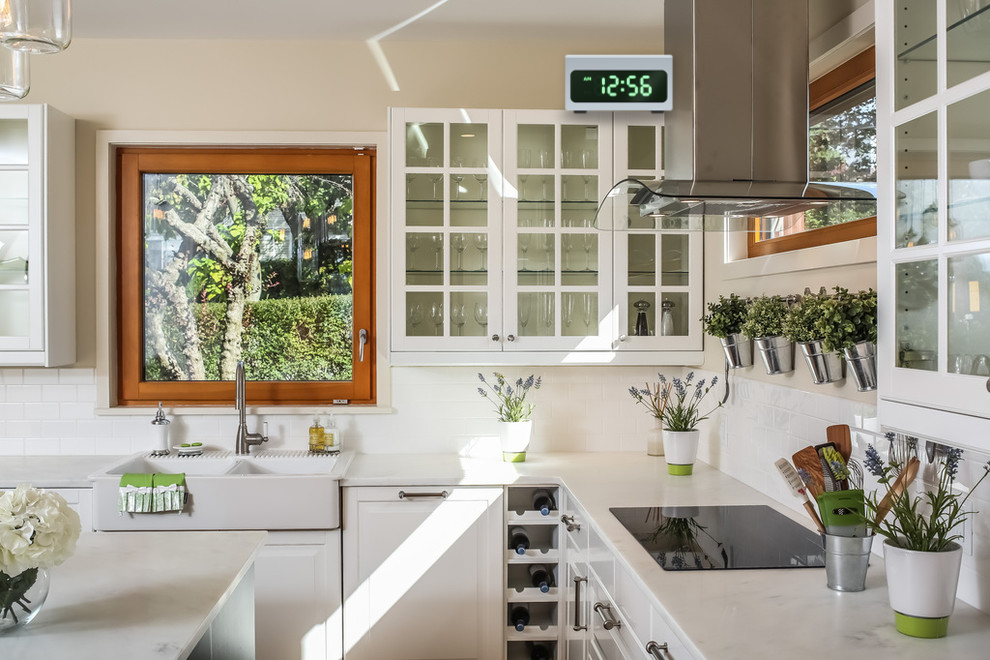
12.56
